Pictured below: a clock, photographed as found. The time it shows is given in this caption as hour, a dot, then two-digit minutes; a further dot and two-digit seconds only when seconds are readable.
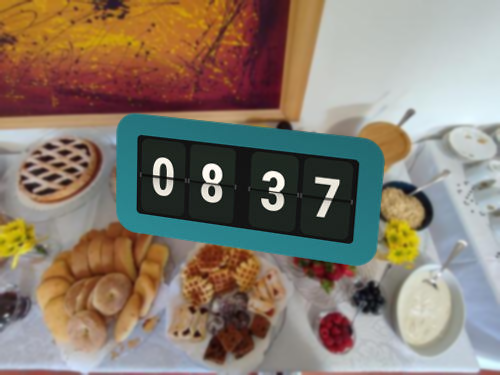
8.37
